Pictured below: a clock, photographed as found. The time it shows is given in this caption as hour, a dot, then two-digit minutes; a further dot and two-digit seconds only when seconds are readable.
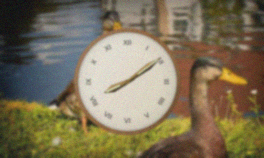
8.09
